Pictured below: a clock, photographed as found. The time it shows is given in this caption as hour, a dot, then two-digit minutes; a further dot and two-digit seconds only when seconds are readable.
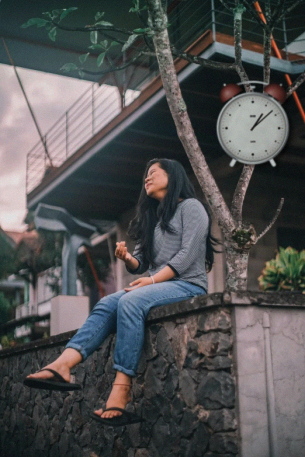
1.08
